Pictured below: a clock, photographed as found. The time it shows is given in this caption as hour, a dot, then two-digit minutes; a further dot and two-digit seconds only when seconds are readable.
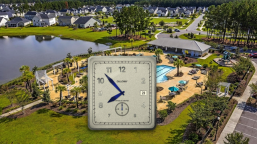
7.53
